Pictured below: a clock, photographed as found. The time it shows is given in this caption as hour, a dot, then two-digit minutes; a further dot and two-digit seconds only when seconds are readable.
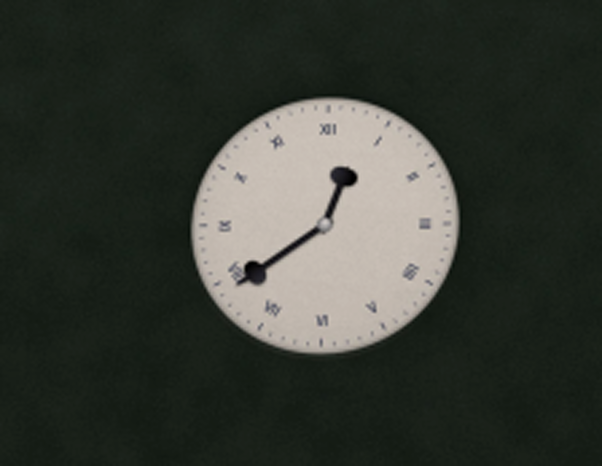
12.39
